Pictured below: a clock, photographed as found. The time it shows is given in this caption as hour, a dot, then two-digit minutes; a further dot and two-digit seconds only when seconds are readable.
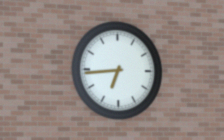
6.44
